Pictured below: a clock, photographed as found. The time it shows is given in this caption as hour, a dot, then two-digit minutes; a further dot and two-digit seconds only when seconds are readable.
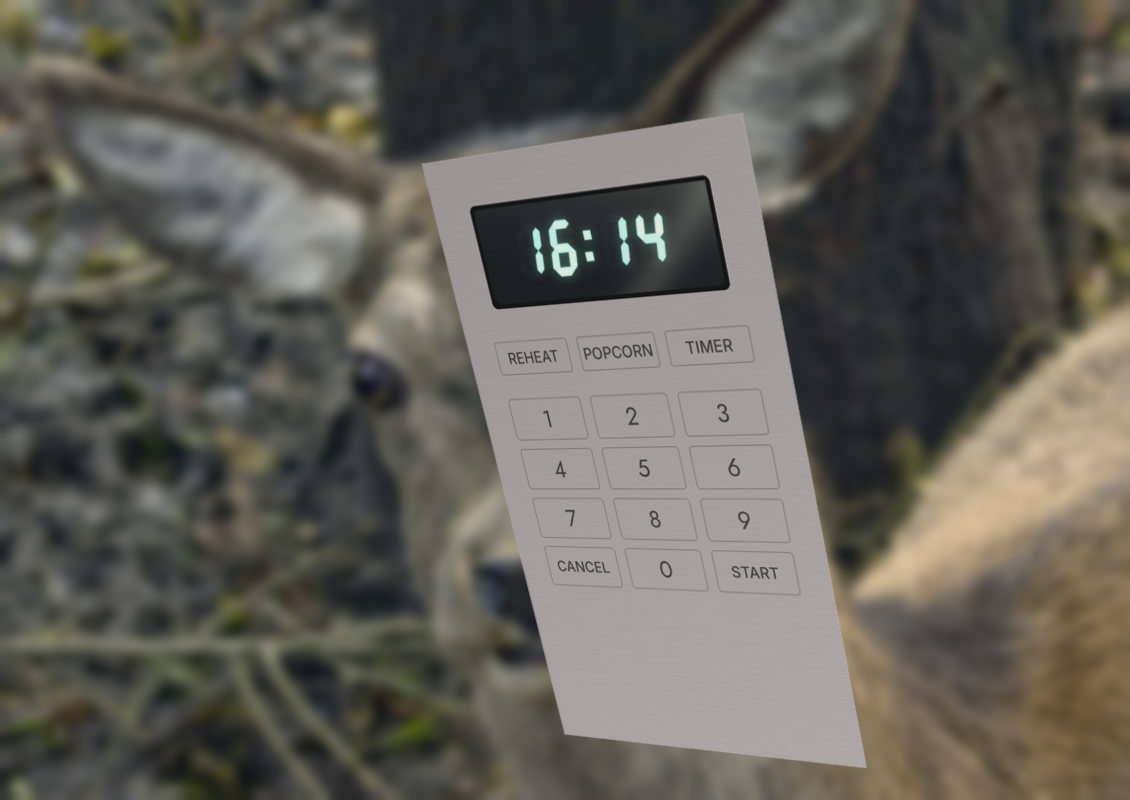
16.14
